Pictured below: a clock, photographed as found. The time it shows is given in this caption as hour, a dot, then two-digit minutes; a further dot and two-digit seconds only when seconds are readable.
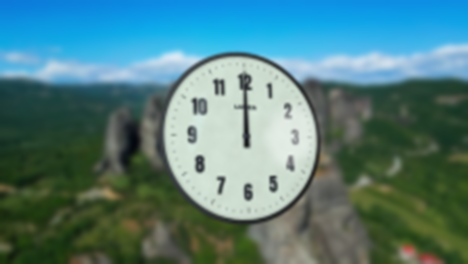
12.00
